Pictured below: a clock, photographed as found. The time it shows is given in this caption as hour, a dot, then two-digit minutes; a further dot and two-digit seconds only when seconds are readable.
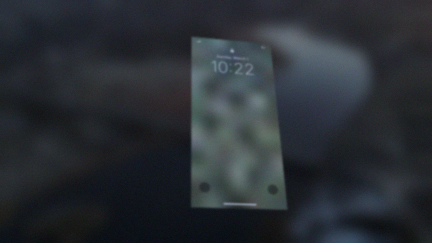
10.22
